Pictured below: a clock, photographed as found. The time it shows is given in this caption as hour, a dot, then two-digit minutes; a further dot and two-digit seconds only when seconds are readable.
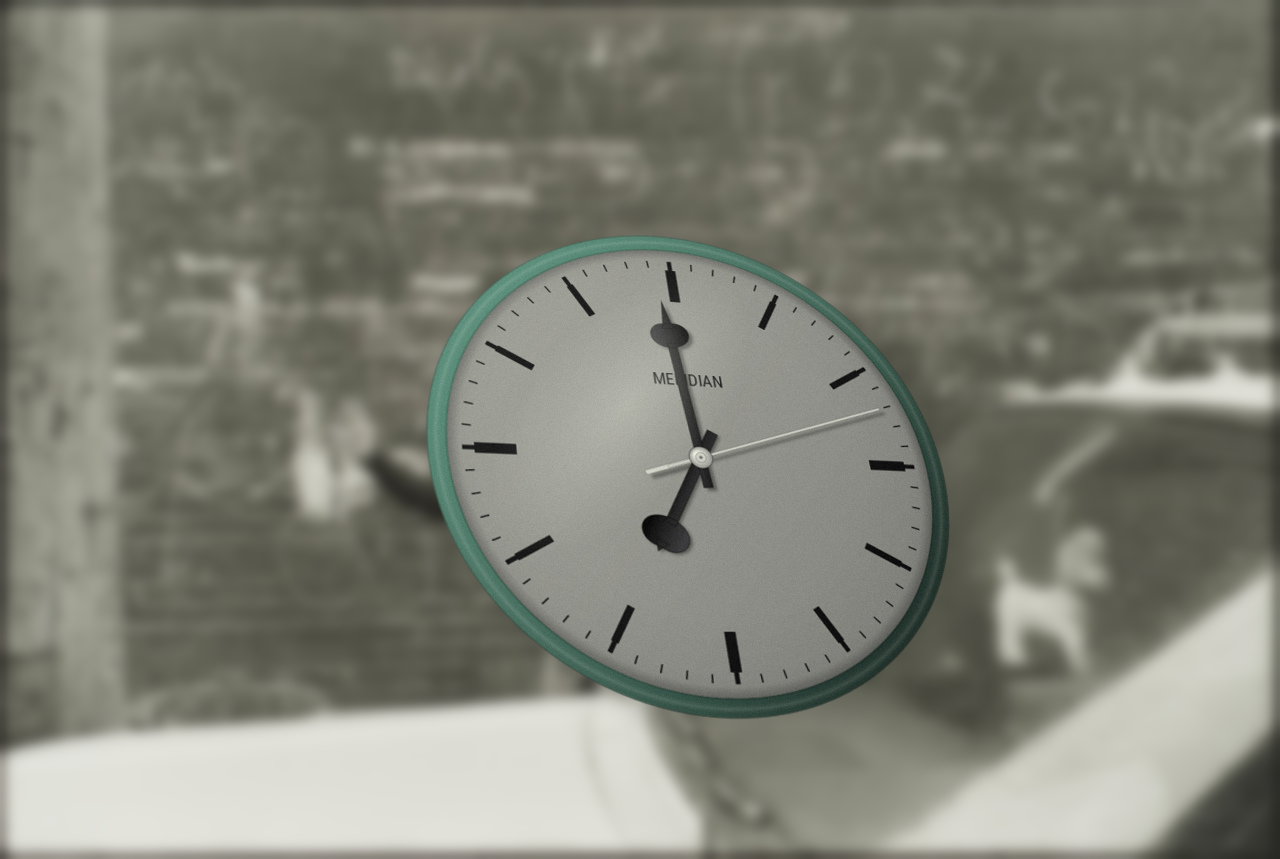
6.59.12
